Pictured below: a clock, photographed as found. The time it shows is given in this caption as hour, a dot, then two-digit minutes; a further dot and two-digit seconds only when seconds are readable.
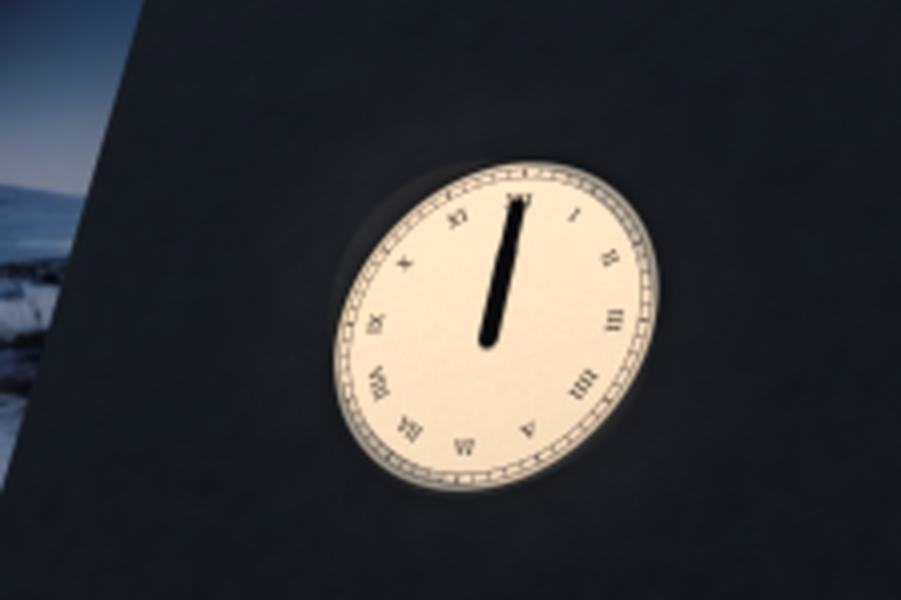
12.00
